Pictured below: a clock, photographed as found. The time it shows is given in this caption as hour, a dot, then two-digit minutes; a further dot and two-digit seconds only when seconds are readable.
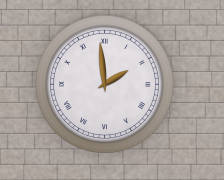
1.59
